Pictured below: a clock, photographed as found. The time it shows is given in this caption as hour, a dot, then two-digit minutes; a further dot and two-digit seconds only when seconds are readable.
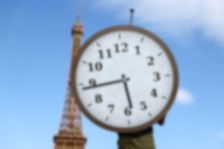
5.44
